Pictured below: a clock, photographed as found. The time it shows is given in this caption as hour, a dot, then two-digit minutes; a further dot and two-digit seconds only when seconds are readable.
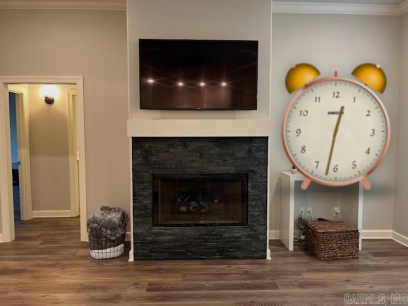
12.32
